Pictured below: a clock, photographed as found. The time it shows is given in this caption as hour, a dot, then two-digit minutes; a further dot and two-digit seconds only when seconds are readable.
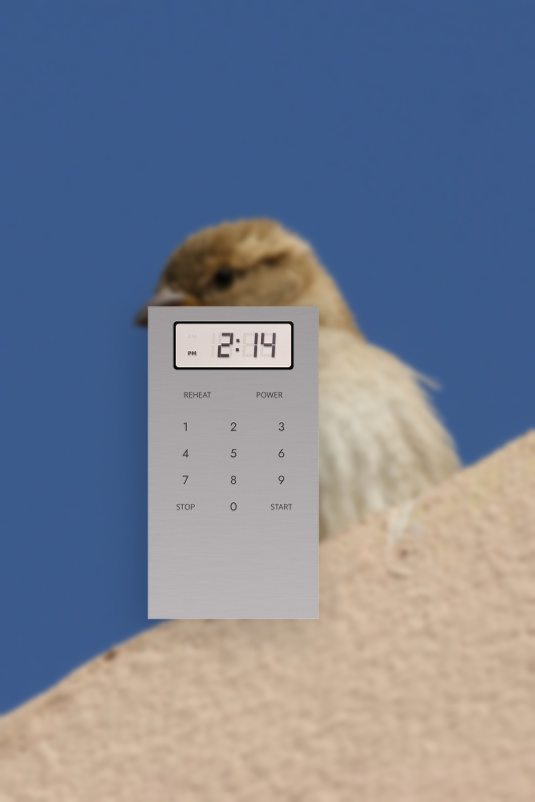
2.14
